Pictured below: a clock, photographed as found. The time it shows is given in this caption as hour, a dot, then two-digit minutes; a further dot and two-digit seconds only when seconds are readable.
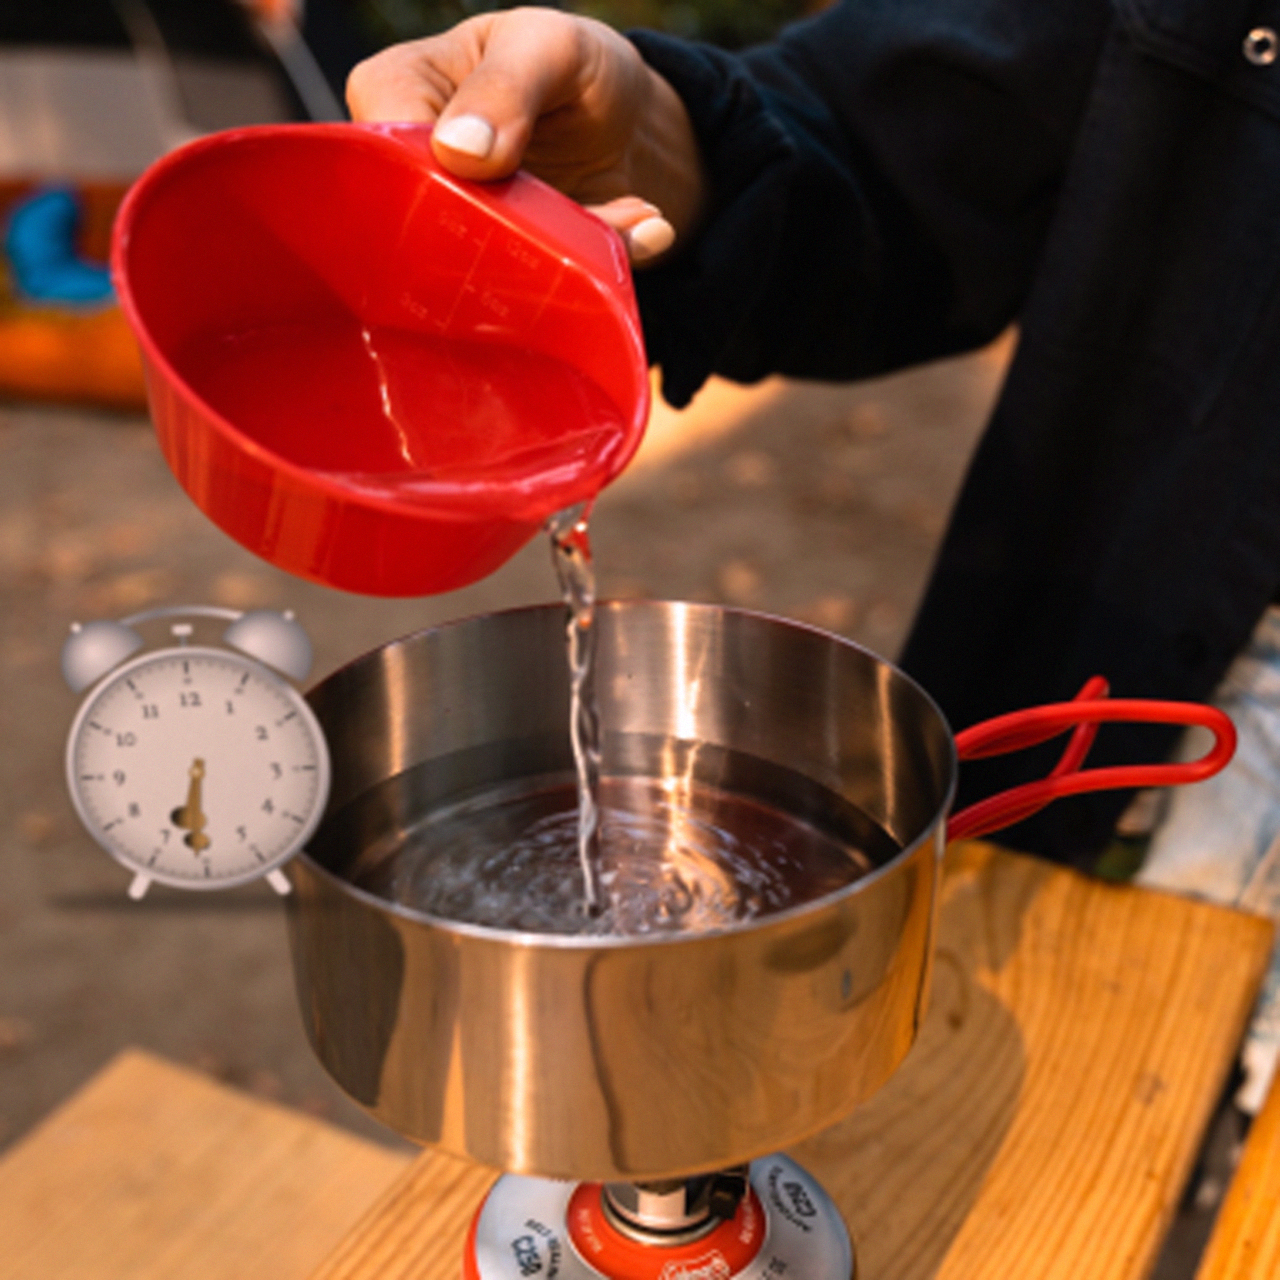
6.31
